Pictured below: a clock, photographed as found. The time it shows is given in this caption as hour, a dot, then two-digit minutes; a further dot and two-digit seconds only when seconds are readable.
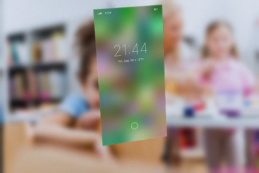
21.44
